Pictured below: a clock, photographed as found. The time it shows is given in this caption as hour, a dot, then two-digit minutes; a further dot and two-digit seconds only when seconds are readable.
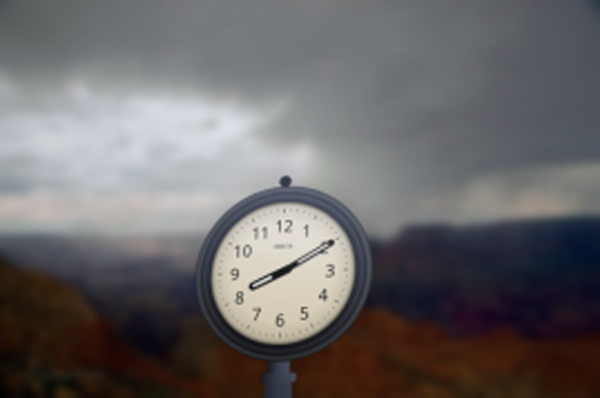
8.10
